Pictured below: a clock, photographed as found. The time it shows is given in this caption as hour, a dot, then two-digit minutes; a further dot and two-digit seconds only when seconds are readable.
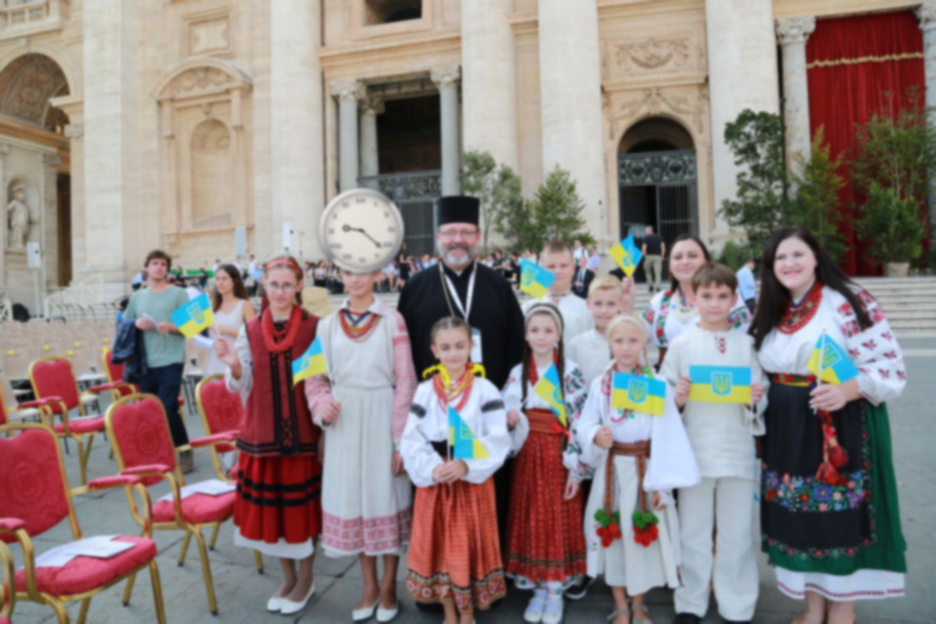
9.22
